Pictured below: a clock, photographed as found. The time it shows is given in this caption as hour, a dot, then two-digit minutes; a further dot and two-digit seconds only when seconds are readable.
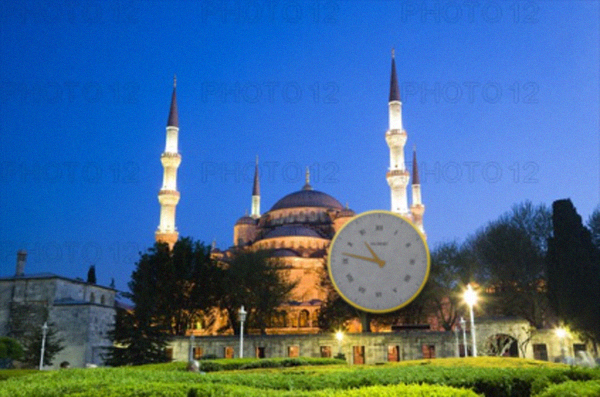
10.47
